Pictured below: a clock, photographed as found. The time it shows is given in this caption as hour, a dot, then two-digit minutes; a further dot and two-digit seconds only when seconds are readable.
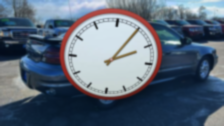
2.05
